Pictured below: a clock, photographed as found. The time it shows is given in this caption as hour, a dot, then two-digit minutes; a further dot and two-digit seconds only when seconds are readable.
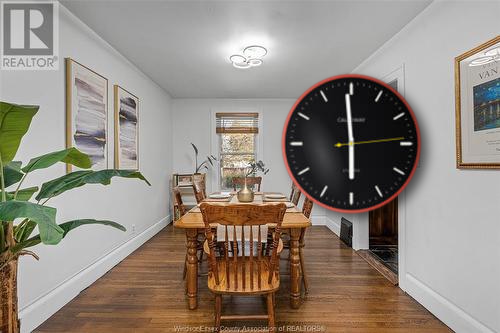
5.59.14
